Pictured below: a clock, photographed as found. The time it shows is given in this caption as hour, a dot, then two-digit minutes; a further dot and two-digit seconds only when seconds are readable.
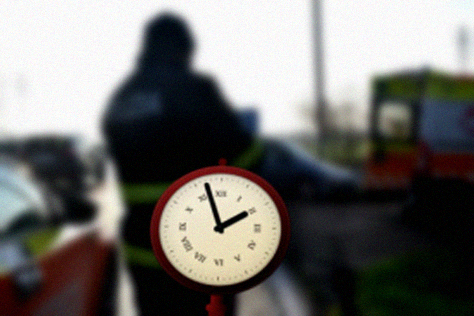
1.57
